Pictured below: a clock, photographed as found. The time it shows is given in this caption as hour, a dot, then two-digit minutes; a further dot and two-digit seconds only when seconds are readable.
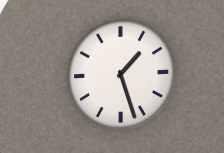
1.27
